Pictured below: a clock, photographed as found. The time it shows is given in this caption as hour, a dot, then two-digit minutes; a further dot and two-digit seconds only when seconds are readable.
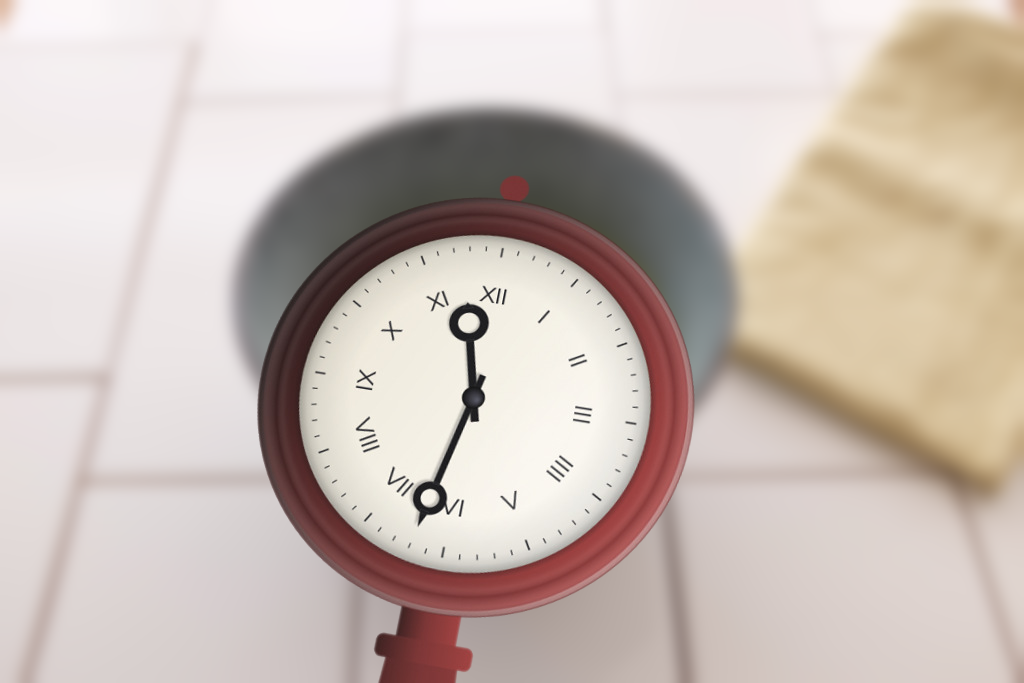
11.32
